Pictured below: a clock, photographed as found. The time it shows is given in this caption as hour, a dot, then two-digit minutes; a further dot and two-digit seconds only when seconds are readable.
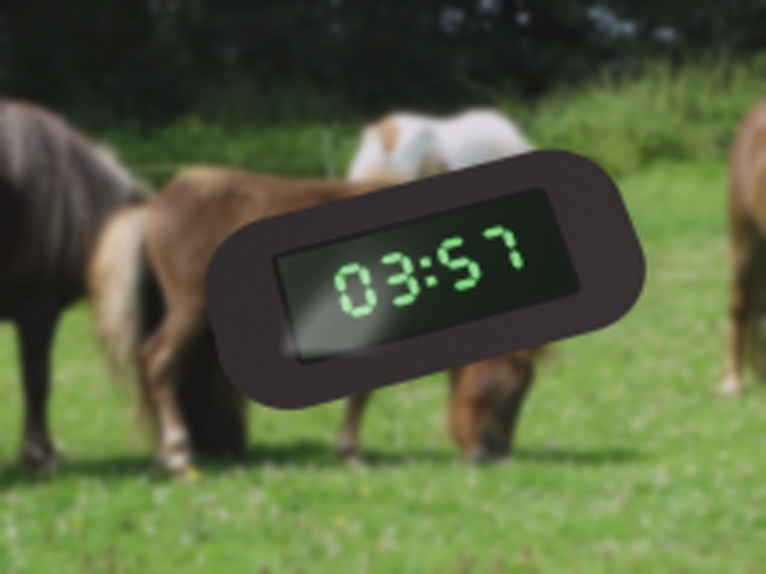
3.57
